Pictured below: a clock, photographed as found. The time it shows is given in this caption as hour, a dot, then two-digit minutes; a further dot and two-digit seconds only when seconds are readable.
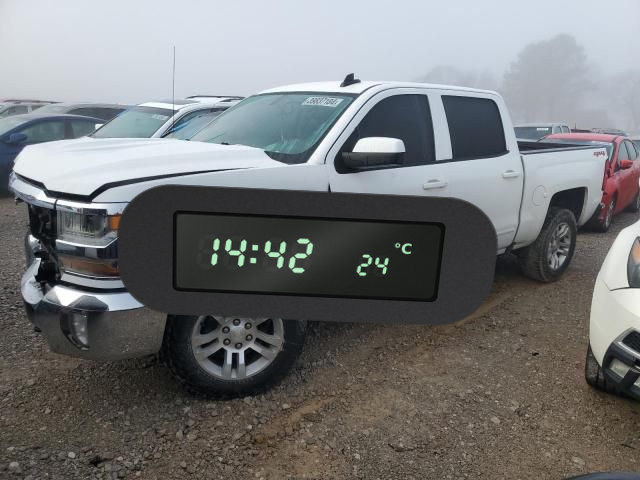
14.42
